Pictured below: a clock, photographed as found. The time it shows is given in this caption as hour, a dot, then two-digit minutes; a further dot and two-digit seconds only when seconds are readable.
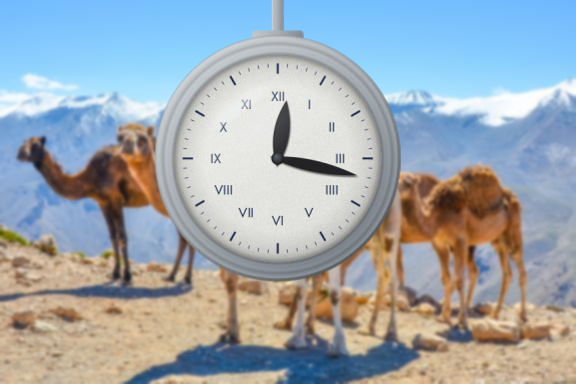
12.17
